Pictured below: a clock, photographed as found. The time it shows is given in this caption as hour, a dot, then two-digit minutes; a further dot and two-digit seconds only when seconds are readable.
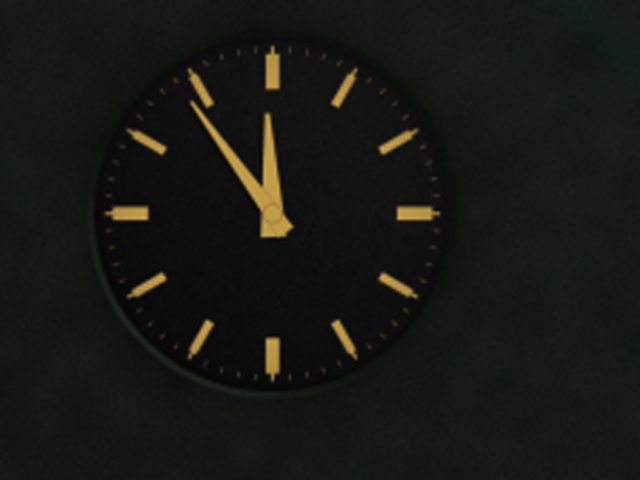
11.54
